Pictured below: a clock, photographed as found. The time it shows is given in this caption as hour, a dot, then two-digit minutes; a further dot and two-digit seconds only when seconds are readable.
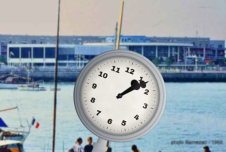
1.07
